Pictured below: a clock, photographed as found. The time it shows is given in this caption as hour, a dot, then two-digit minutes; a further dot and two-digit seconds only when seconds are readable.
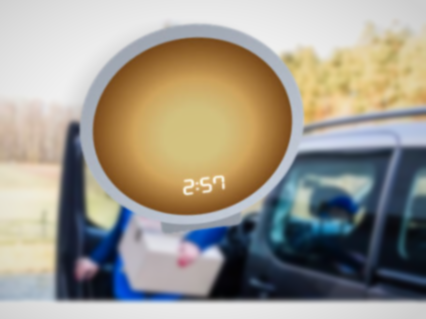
2.57
